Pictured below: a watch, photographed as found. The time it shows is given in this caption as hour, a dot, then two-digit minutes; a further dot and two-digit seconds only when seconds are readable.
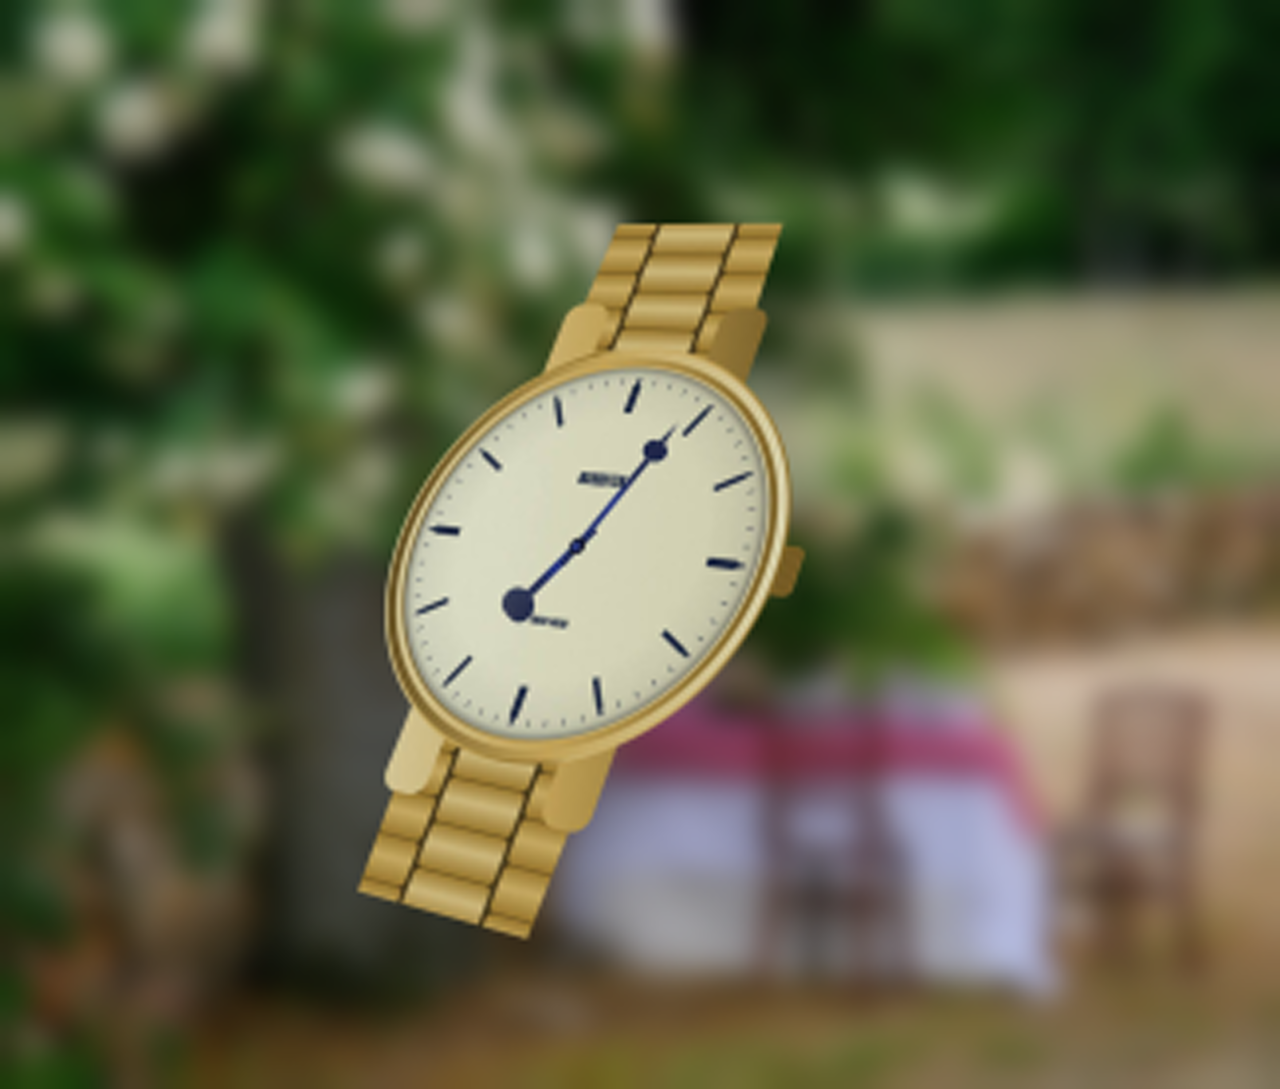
7.04
